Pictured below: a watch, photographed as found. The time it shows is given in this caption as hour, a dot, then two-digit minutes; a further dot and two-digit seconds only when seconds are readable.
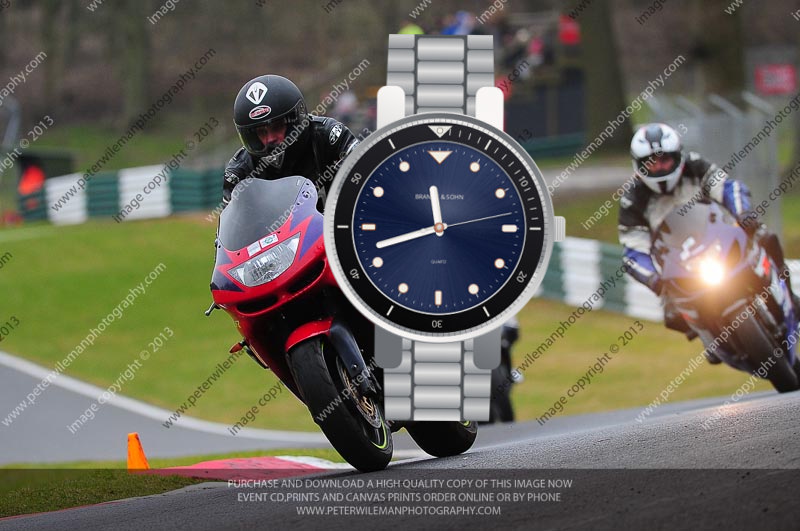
11.42.13
